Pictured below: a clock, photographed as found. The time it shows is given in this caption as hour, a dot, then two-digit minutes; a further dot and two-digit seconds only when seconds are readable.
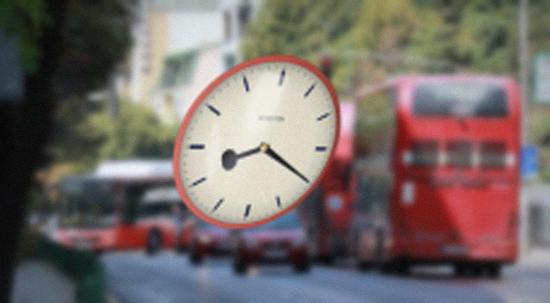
8.20
